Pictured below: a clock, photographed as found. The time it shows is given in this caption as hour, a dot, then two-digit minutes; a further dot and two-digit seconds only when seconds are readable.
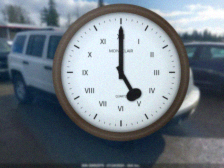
5.00
